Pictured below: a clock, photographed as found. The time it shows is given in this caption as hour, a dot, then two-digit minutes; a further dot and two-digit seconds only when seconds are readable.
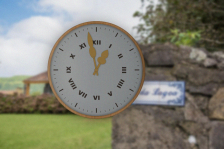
12.58
